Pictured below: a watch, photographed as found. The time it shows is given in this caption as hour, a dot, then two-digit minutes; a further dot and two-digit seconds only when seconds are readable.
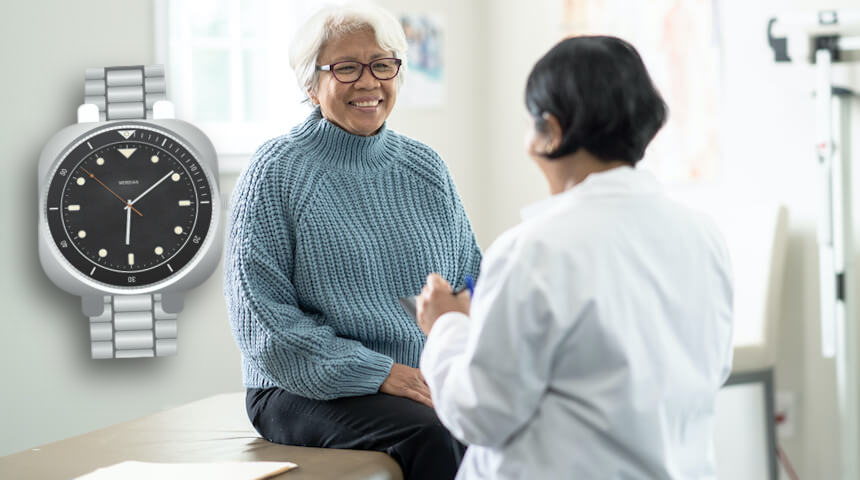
6.08.52
